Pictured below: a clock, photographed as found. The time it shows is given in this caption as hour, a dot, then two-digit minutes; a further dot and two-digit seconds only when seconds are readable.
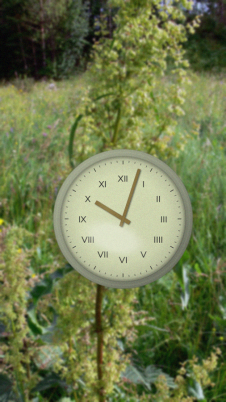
10.03
